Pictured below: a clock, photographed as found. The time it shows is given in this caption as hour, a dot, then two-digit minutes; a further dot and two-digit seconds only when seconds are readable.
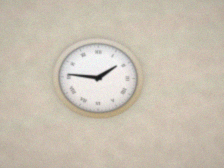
1.46
